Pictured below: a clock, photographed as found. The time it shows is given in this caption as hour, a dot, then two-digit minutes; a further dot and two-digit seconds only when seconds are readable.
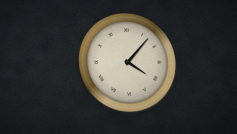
4.07
